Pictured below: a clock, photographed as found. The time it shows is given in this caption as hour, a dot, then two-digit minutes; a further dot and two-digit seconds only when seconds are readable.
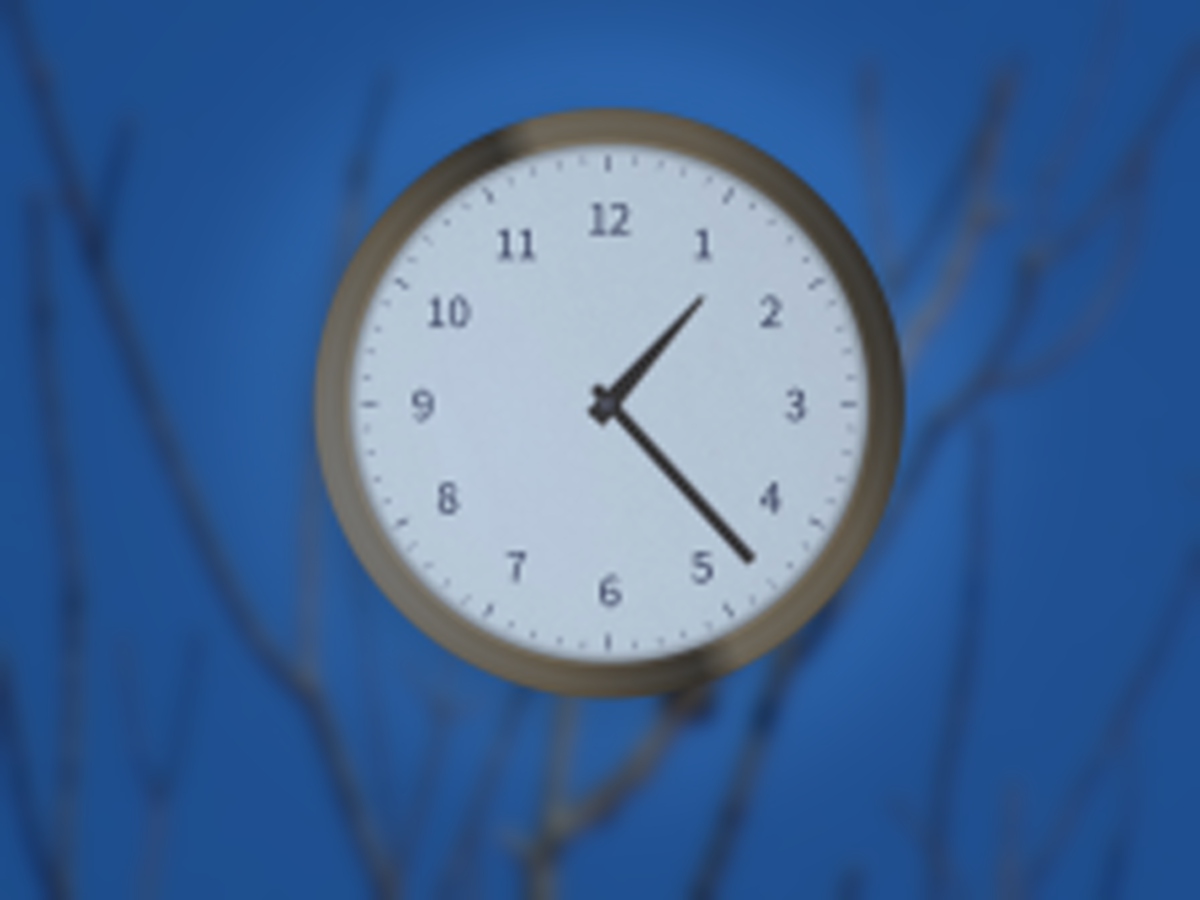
1.23
